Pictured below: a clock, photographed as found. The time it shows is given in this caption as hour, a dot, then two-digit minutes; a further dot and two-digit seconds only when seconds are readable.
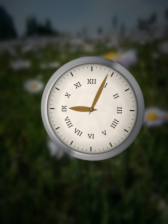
9.04
